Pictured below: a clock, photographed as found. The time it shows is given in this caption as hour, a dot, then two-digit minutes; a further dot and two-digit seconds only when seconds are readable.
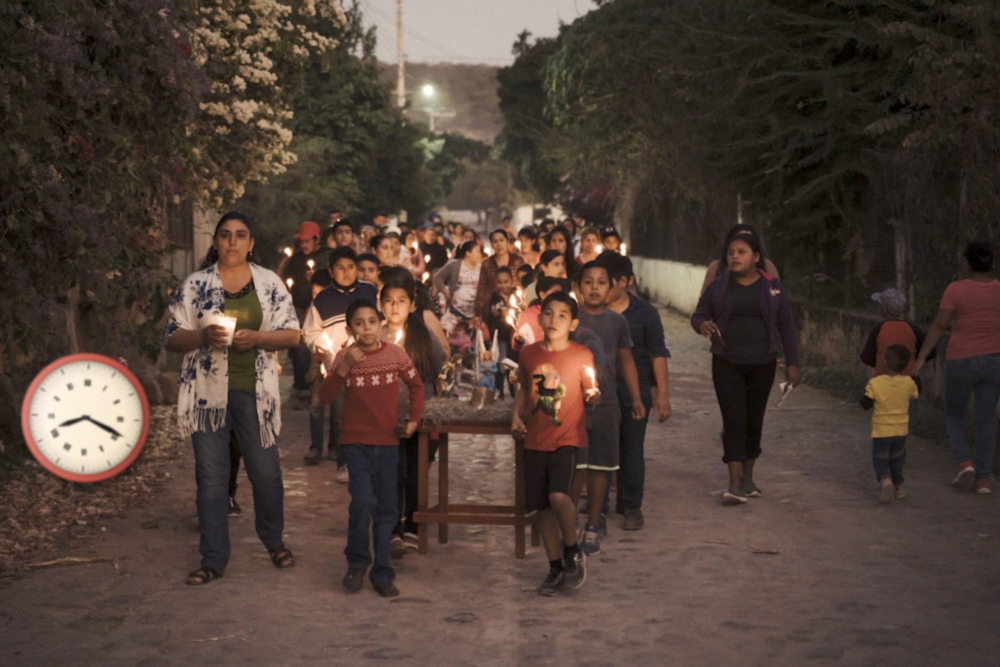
8.19
